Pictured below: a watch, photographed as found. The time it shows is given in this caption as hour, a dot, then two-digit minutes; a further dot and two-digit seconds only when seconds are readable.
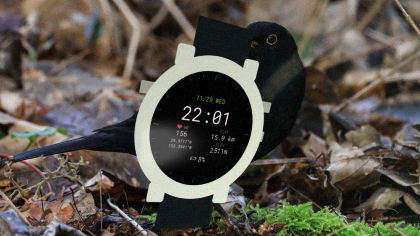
22.01
